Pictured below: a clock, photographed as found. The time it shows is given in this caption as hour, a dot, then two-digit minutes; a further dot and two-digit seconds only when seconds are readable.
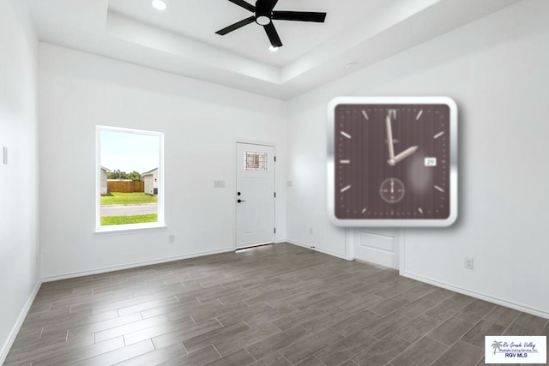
1.59
